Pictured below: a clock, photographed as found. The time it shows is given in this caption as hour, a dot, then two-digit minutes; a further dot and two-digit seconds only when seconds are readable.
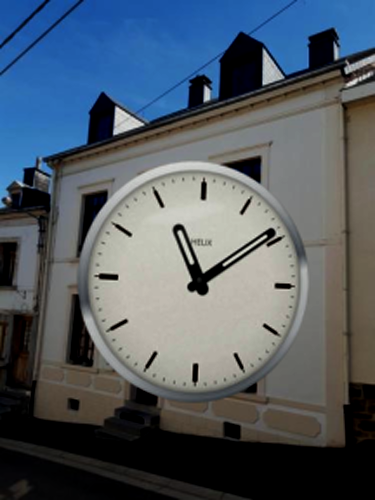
11.09
